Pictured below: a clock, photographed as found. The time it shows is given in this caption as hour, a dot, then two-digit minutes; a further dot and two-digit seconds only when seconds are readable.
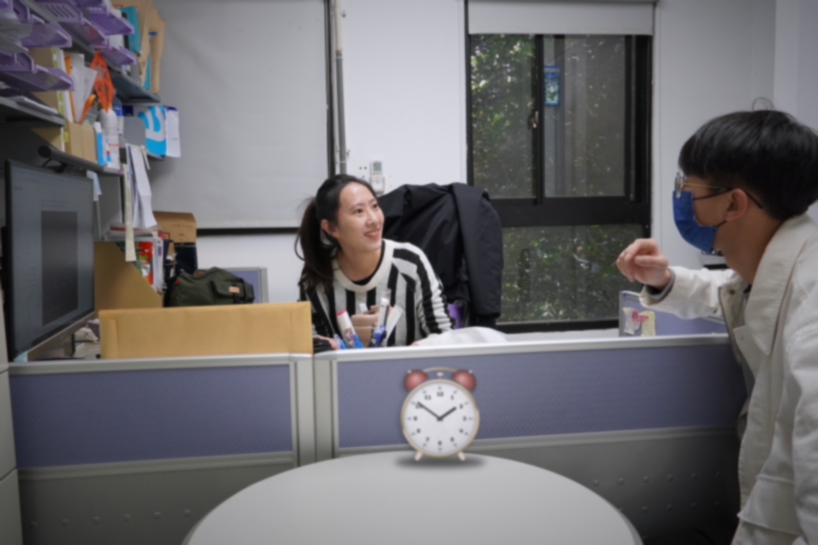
1.51
